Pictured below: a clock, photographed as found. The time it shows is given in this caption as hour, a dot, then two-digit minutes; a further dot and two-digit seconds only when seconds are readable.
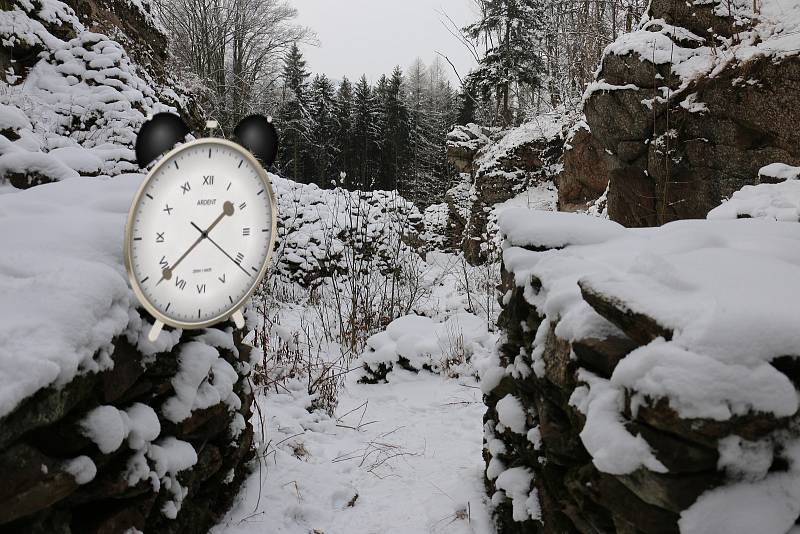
1.38.21
